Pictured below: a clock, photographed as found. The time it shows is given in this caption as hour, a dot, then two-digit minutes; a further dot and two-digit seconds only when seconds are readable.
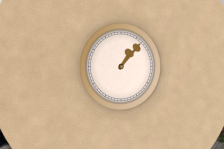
1.07
